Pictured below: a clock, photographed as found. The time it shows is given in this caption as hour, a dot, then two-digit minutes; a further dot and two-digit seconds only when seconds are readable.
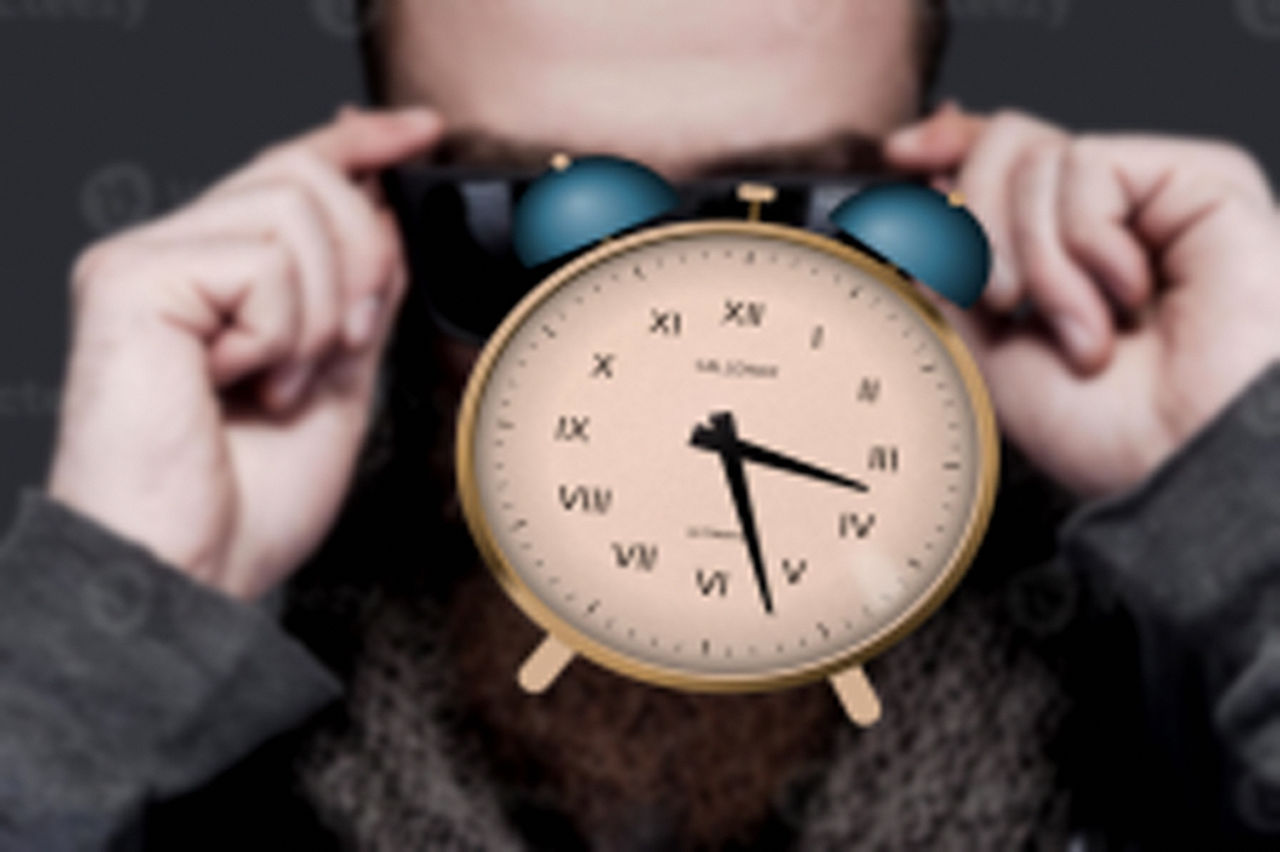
3.27
